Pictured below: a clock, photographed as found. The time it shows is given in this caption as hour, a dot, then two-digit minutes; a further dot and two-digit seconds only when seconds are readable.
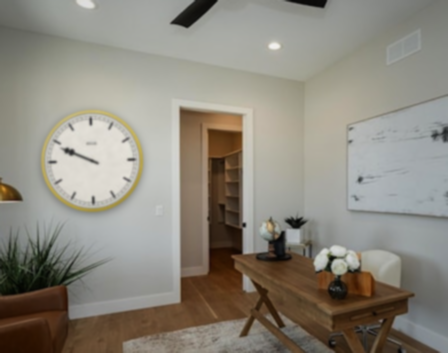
9.49
